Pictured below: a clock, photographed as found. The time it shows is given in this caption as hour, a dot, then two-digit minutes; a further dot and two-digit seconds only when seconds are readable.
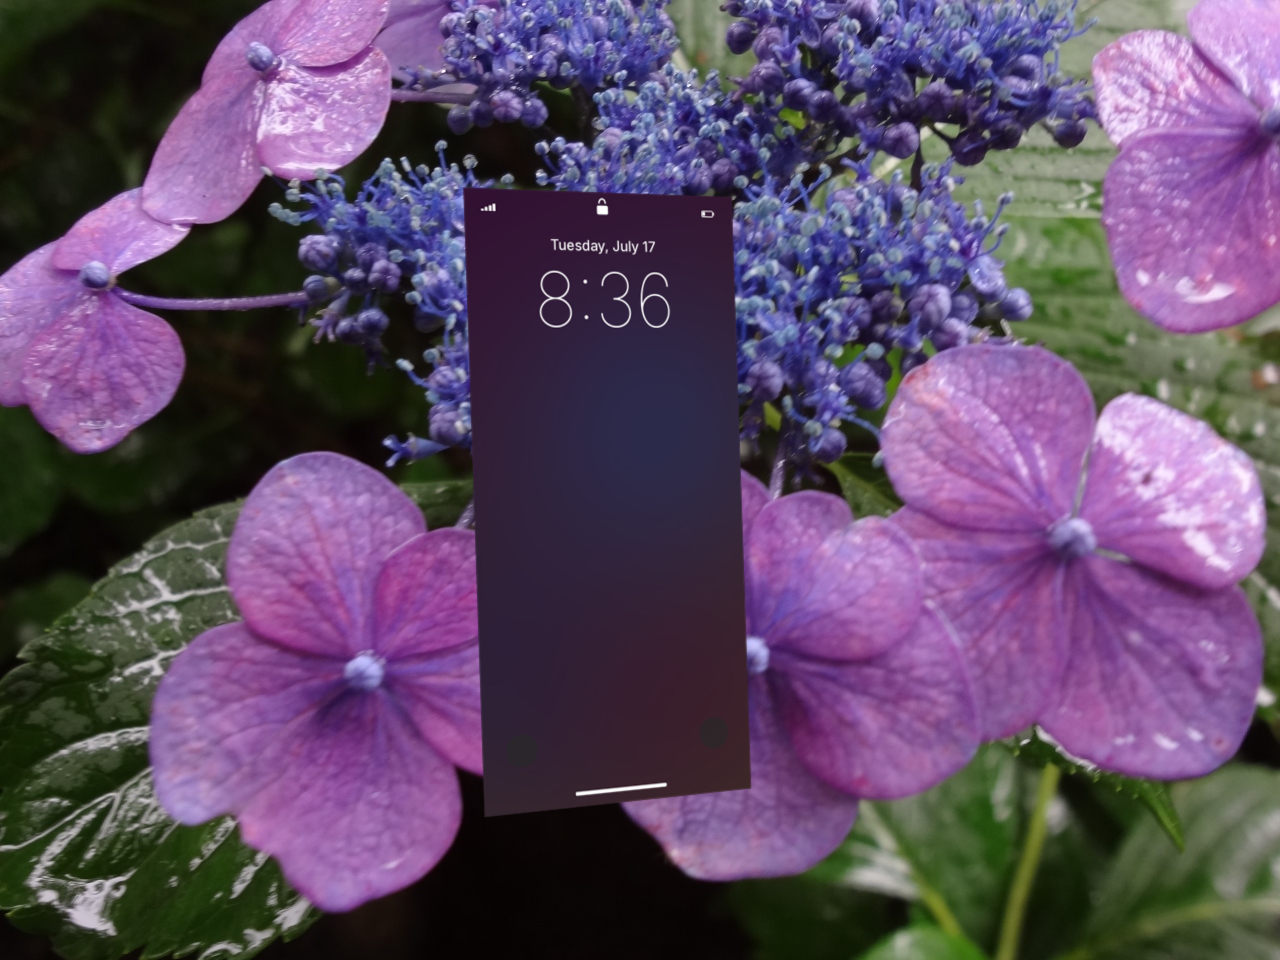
8.36
